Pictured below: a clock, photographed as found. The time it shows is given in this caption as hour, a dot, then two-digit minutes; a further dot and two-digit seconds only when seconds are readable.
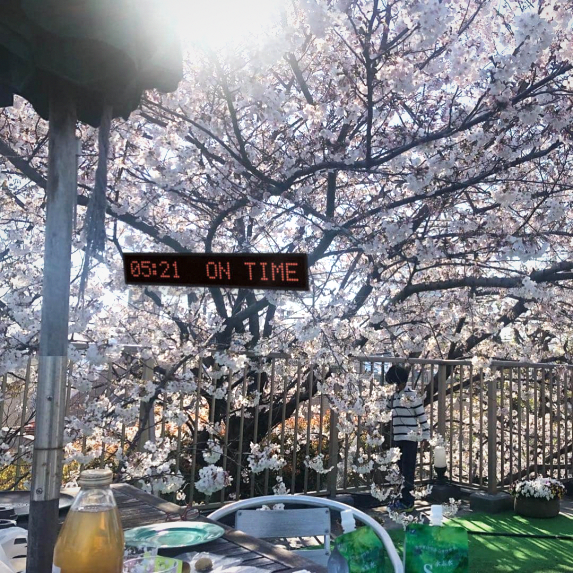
5.21
